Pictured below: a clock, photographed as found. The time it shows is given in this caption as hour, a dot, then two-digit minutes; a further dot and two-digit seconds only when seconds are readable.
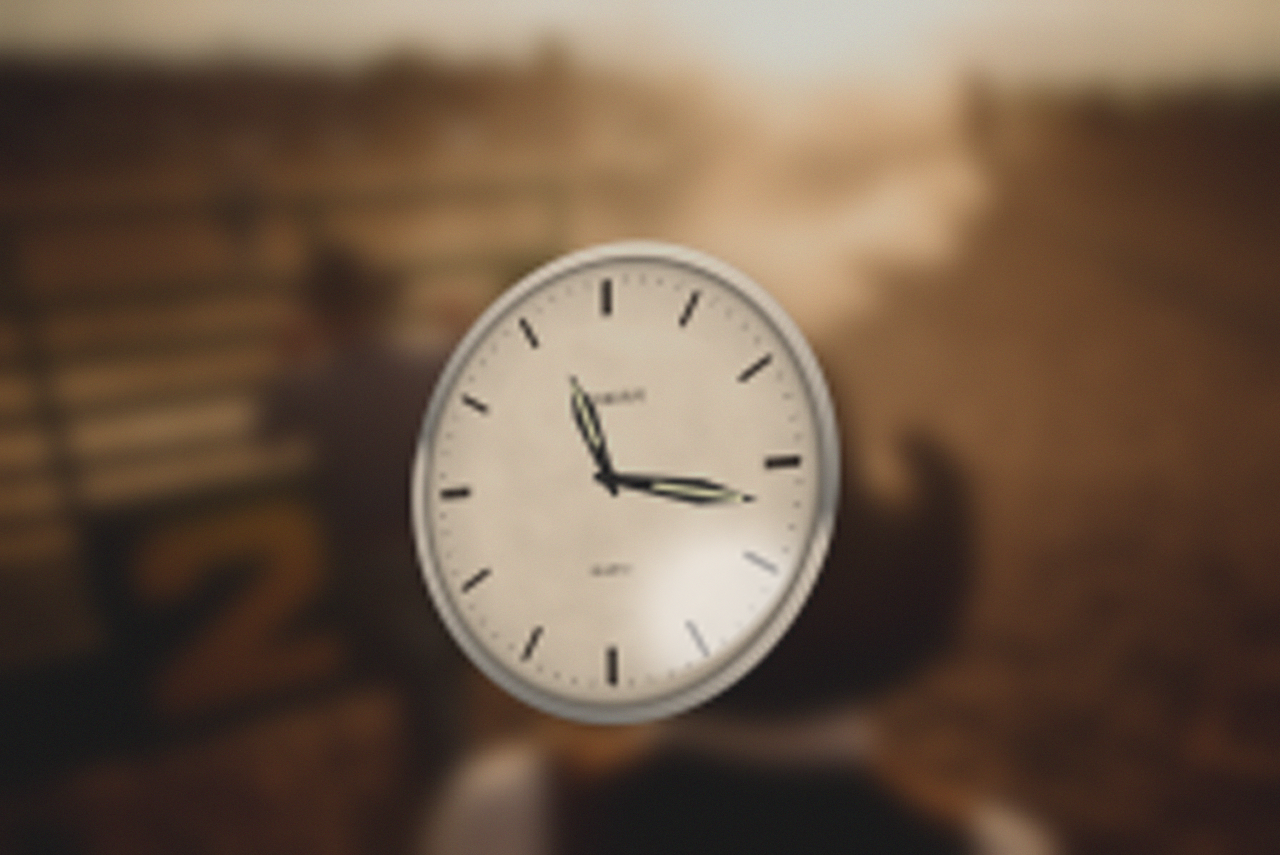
11.17
